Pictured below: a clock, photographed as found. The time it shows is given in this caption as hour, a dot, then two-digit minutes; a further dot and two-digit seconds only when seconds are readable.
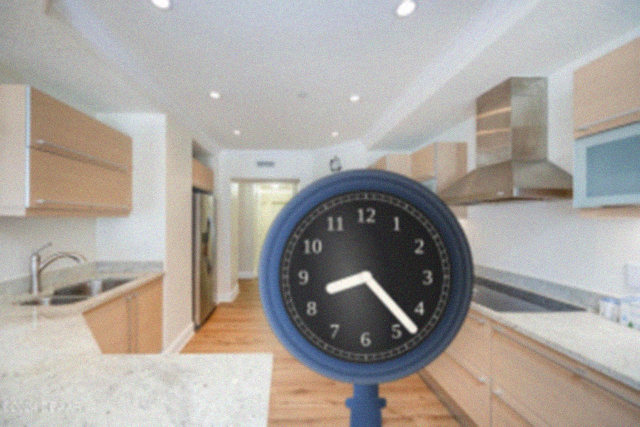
8.23
